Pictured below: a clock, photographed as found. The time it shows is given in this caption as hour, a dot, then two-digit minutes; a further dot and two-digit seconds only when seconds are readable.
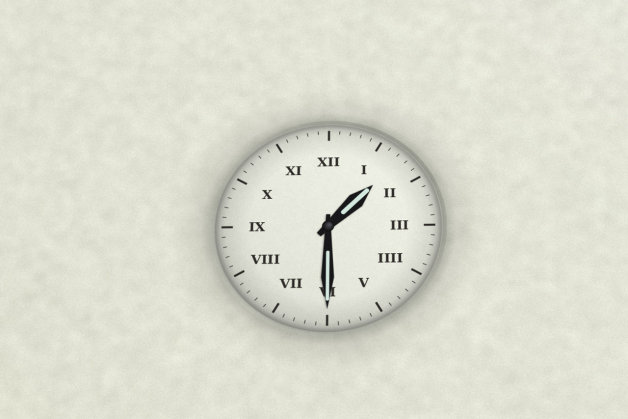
1.30
